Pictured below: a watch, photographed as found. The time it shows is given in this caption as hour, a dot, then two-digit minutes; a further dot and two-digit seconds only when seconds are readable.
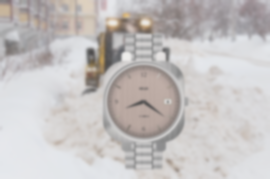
8.21
